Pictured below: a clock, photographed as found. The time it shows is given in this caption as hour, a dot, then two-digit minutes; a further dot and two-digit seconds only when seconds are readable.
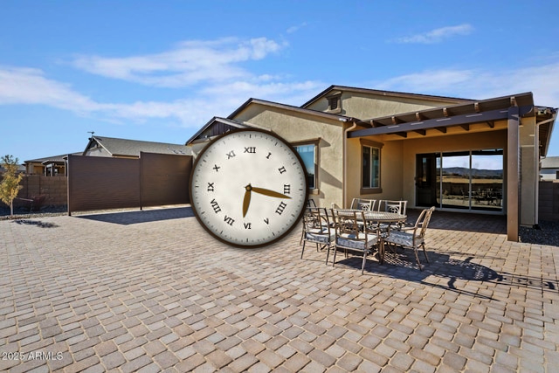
6.17
